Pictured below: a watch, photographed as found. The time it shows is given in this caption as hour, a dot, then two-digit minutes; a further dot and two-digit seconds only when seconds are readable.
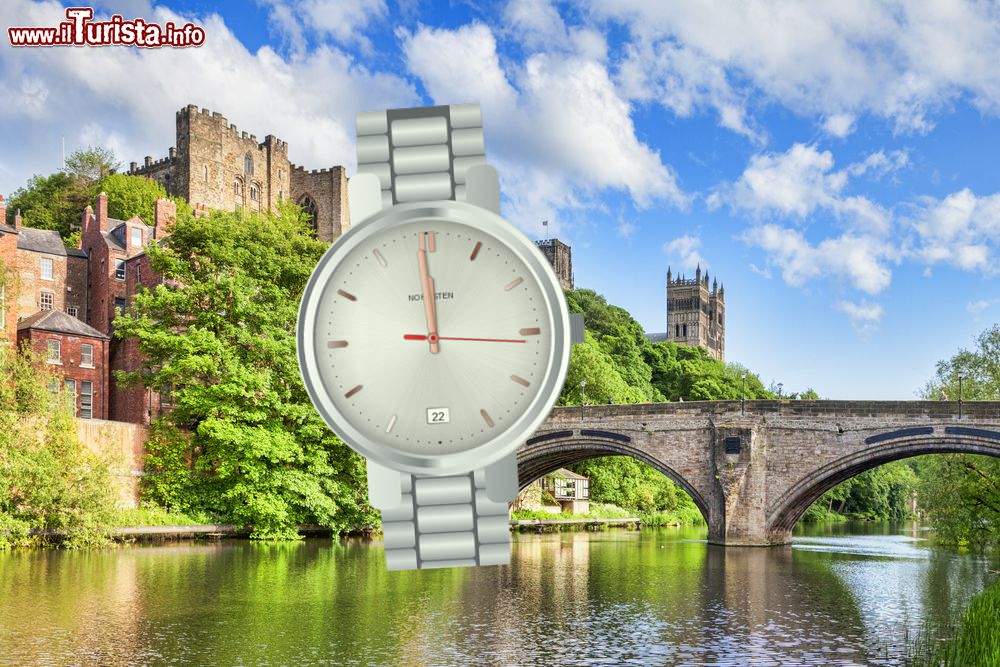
11.59.16
